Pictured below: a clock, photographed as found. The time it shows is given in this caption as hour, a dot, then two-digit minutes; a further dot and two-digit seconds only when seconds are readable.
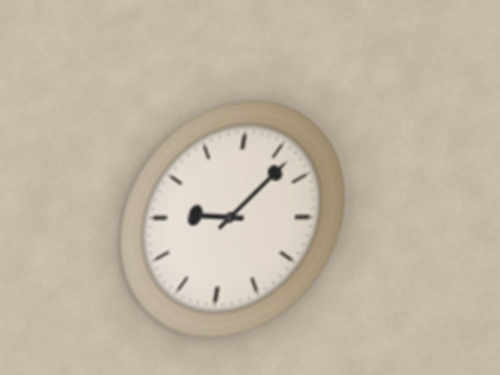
9.07
